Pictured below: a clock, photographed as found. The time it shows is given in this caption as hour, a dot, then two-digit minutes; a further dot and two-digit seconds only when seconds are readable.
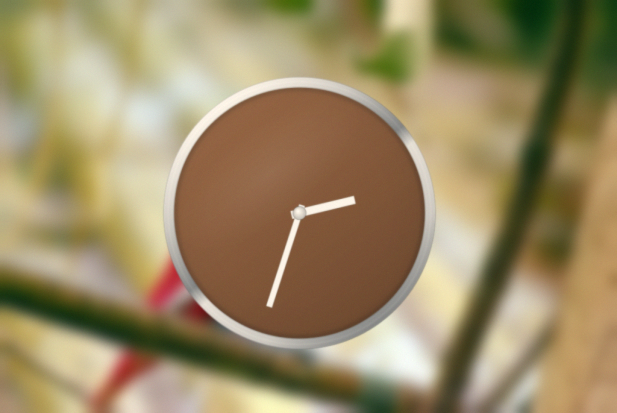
2.33
